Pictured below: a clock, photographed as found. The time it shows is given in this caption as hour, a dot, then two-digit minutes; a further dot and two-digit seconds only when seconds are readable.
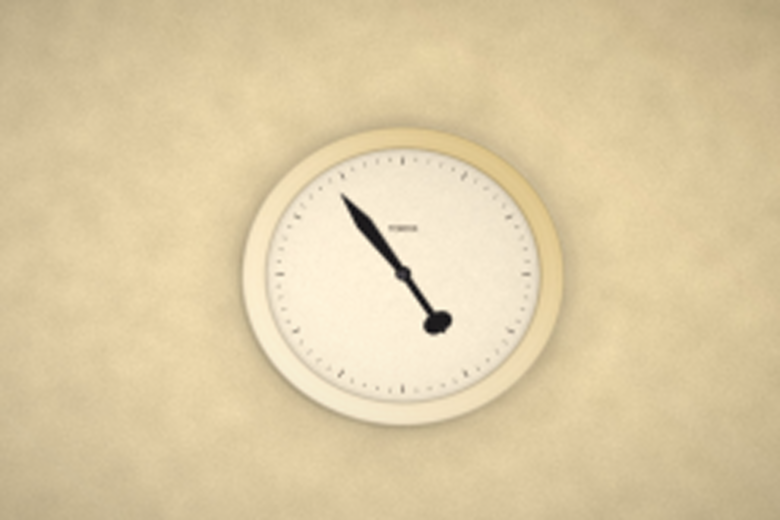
4.54
